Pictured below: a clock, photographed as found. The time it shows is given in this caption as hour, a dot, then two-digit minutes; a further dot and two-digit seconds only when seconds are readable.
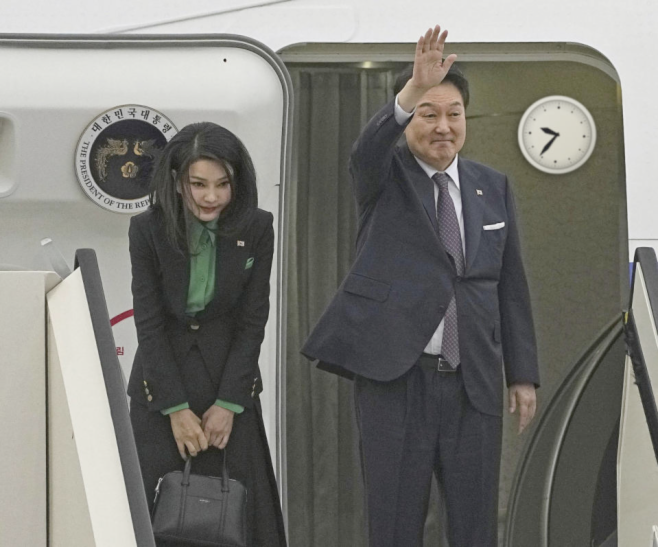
9.36
